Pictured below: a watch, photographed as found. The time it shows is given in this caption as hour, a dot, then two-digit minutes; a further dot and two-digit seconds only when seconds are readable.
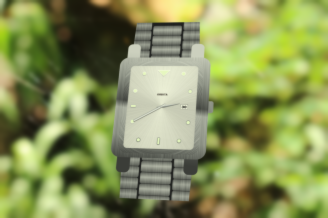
2.40
